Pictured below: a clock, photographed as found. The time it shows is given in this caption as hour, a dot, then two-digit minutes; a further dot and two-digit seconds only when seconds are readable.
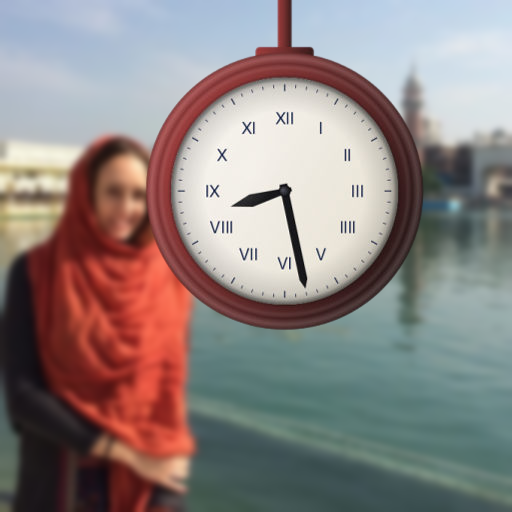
8.28
